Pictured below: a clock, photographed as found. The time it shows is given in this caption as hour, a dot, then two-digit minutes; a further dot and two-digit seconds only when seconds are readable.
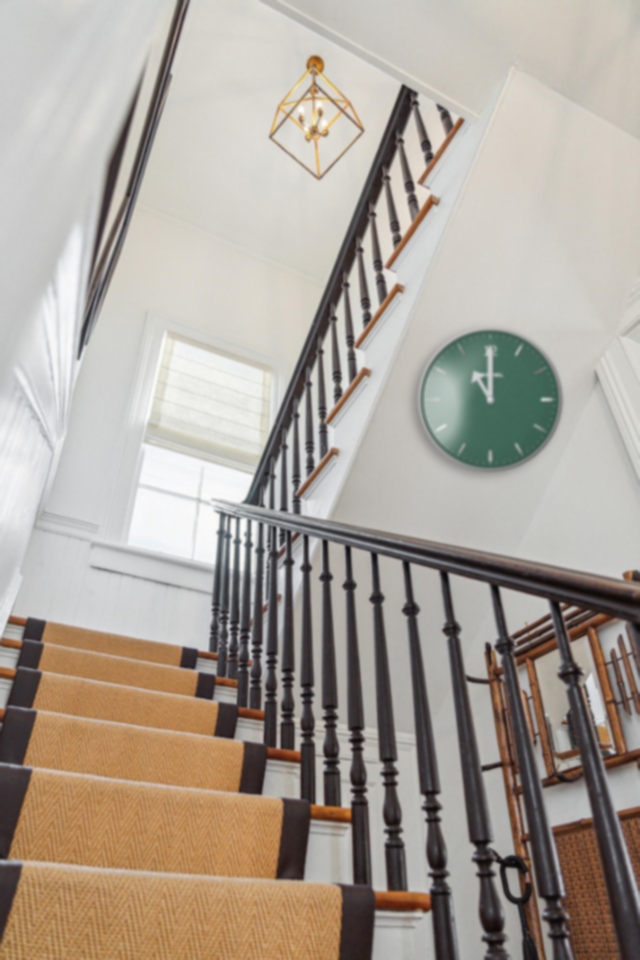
11.00
